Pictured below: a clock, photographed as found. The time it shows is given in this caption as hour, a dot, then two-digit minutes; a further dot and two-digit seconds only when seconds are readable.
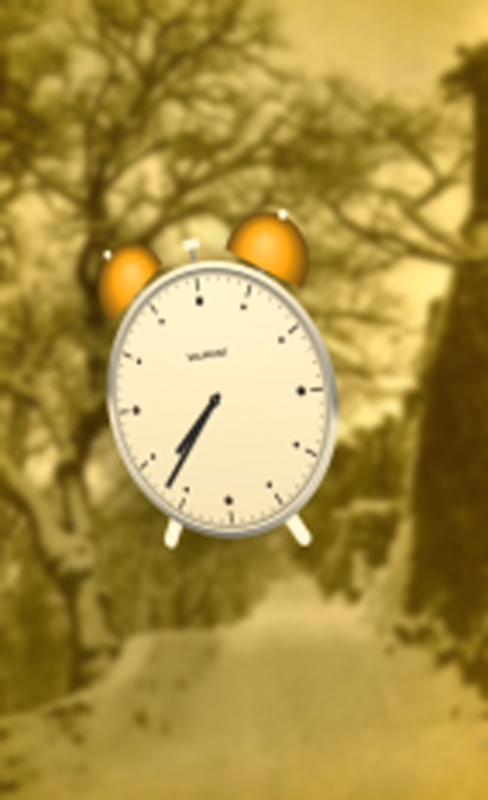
7.37
